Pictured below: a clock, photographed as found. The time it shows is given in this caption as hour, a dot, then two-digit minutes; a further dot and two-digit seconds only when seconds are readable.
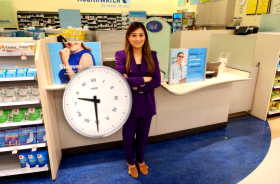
9.30
